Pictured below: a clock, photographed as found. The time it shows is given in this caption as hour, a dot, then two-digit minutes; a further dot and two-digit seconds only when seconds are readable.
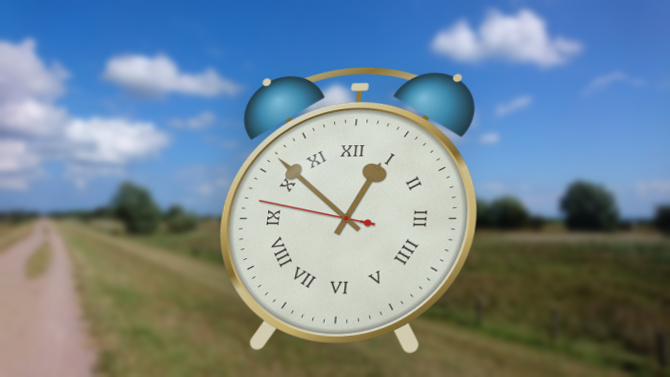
12.51.47
